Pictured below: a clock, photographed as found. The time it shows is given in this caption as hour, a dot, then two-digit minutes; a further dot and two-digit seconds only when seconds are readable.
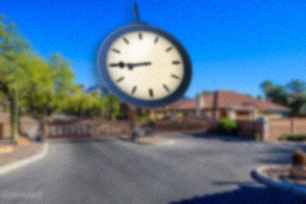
8.45
